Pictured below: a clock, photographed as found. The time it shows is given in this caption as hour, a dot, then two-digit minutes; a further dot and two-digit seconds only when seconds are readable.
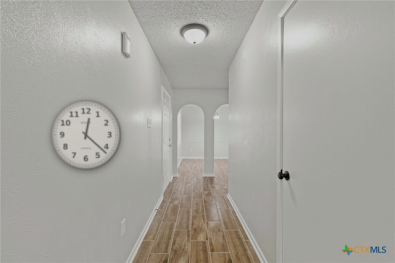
12.22
